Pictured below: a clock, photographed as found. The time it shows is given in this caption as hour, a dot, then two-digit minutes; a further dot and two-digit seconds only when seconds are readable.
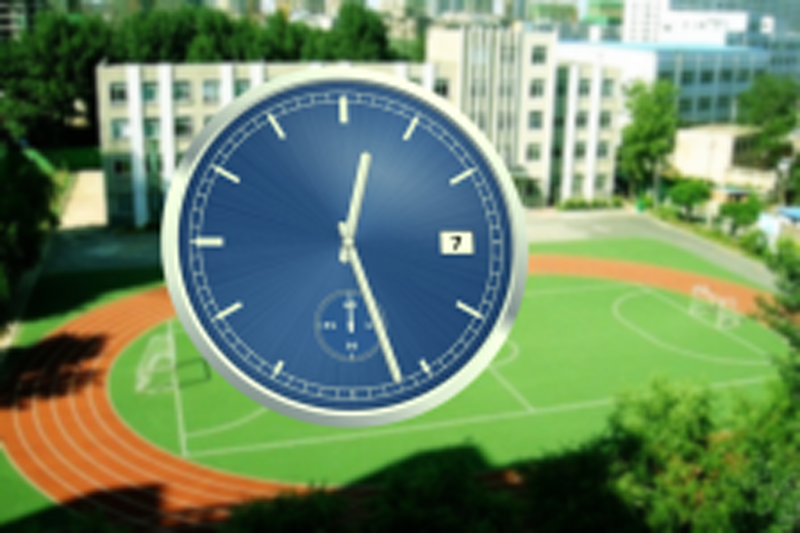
12.27
